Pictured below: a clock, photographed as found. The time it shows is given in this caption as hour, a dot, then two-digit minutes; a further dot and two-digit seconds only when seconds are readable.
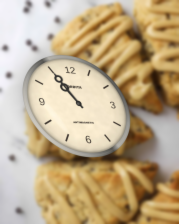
10.55
